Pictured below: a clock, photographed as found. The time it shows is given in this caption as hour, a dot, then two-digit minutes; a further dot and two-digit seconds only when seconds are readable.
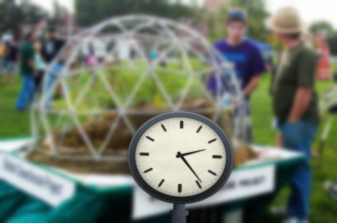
2.24
